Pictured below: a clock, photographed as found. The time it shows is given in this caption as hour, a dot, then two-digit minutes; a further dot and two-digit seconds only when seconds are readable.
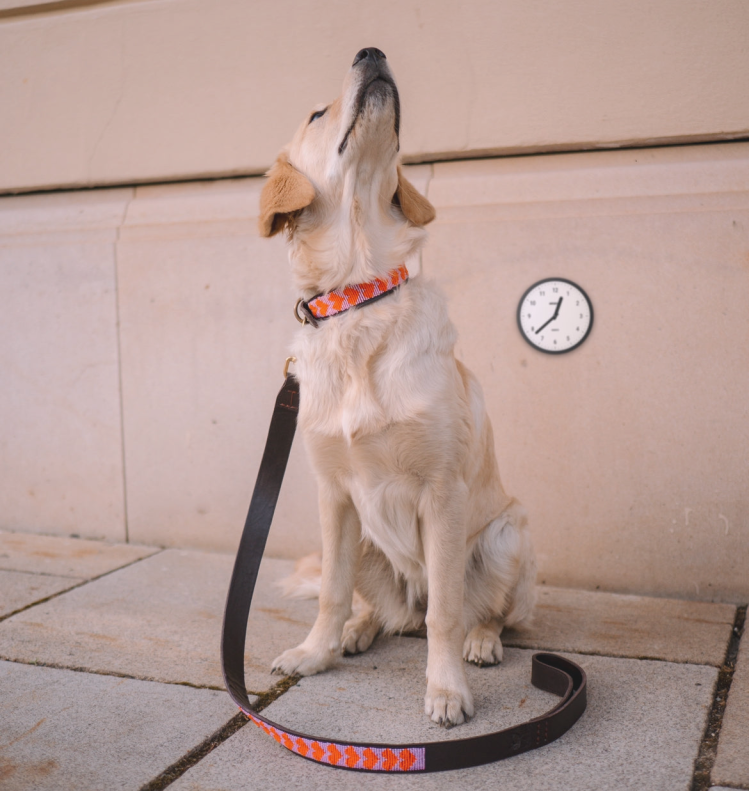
12.38
